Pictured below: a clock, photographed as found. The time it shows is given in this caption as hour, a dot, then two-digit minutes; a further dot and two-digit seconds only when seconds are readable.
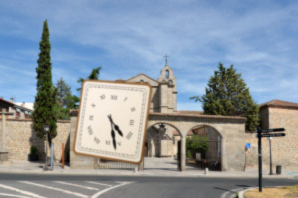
4.27
